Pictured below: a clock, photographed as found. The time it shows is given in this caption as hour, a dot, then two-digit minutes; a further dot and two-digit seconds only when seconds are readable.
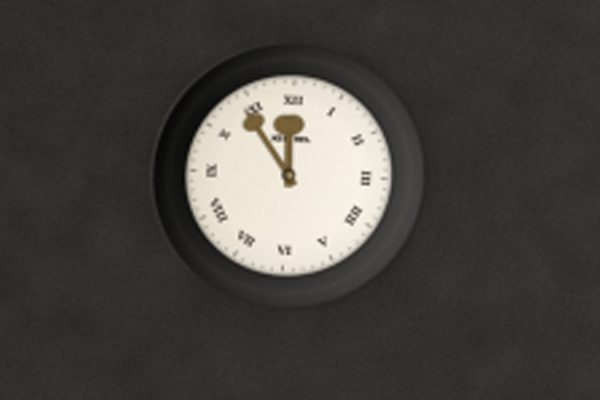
11.54
